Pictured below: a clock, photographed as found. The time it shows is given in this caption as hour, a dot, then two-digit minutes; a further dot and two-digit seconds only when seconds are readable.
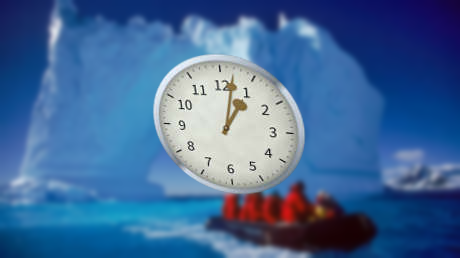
1.02
